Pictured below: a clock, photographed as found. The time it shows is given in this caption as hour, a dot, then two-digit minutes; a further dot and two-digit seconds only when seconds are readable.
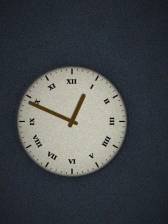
12.49
